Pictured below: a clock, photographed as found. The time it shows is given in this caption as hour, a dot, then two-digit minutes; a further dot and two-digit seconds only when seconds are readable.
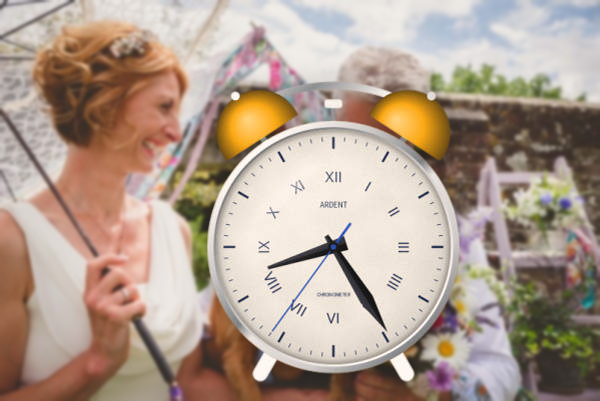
8.24.36
